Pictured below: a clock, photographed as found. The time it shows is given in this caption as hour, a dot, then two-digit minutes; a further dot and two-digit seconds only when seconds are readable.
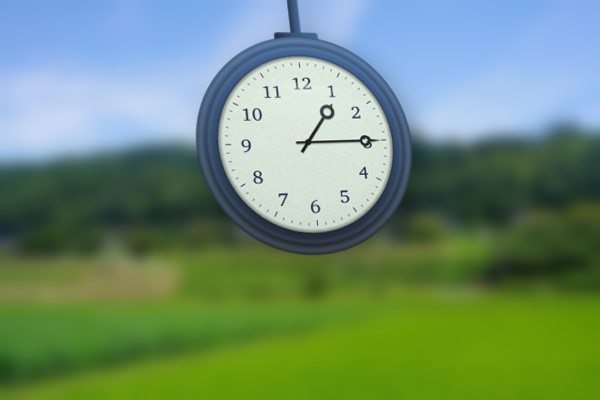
1.15
